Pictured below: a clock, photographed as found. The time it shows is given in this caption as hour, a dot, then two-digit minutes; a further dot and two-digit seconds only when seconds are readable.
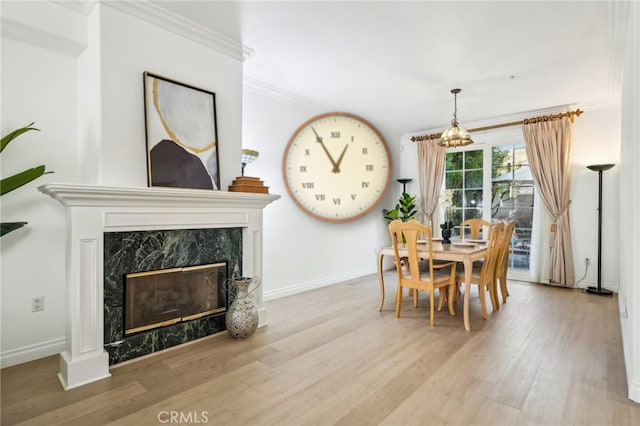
12.55
